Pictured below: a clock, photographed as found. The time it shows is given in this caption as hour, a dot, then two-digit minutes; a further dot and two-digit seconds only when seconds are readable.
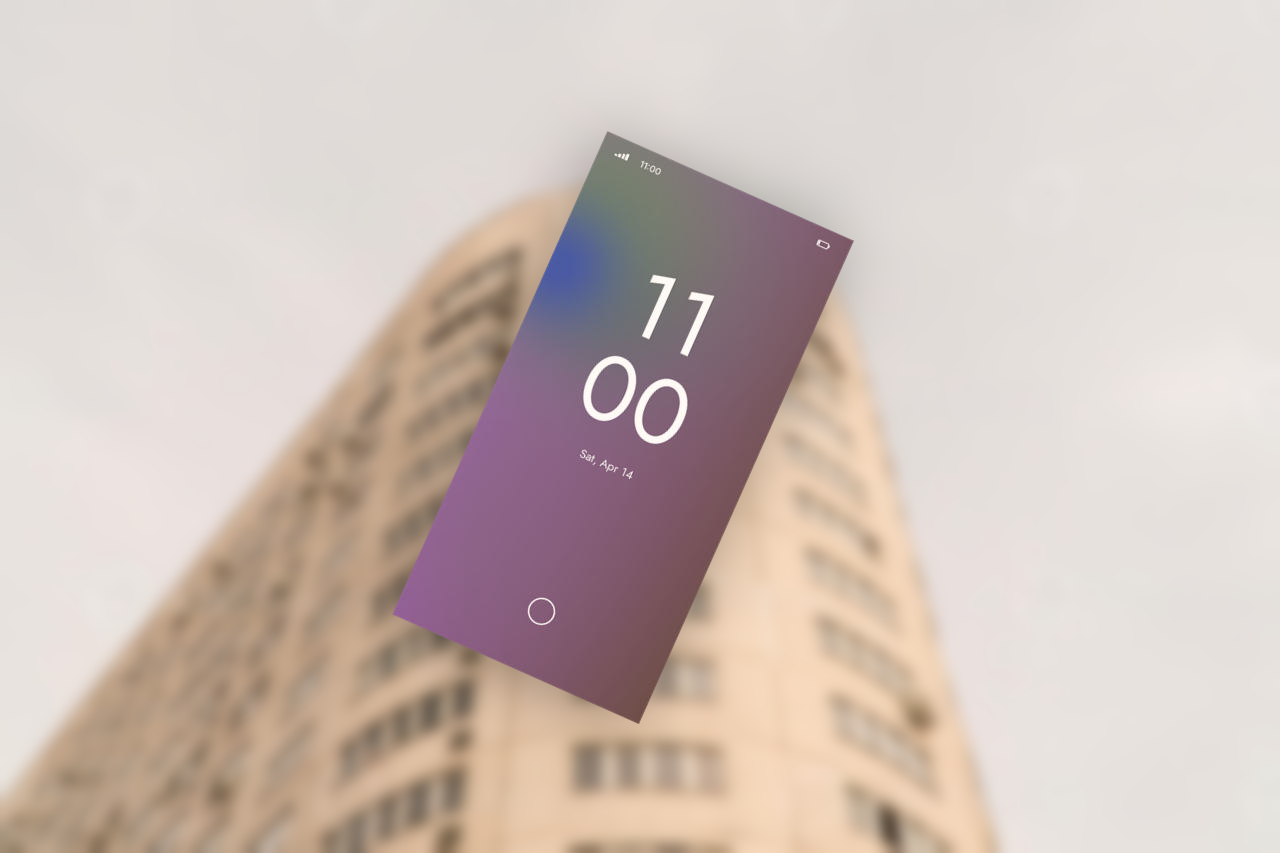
11.00
